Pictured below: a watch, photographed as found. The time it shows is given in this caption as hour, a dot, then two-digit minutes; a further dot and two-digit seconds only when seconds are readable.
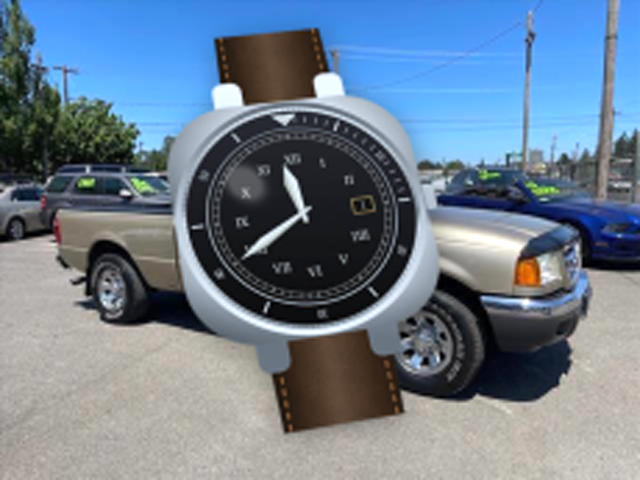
11.40
